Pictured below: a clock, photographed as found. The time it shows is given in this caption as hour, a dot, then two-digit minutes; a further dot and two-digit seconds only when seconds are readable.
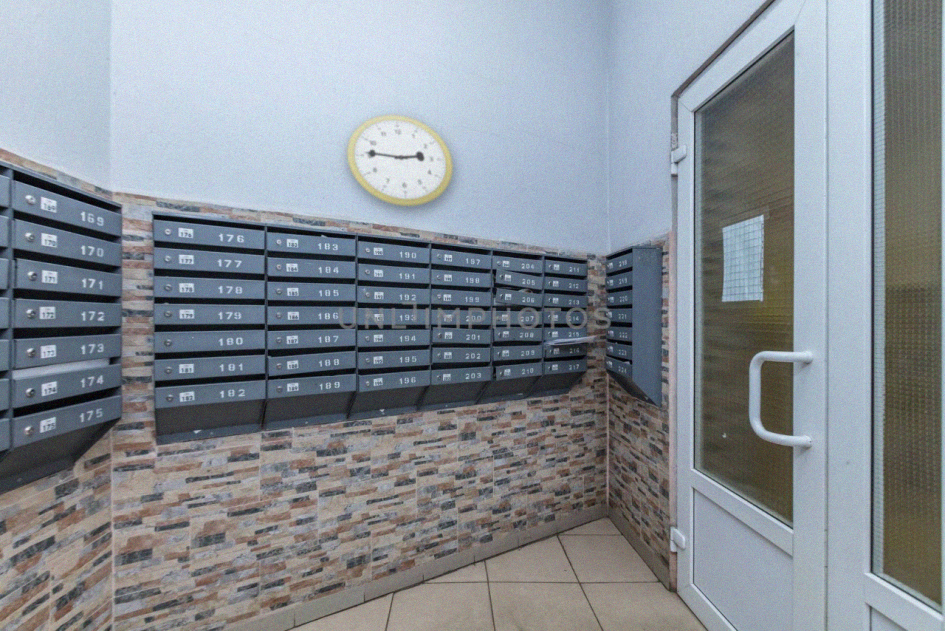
2.46
